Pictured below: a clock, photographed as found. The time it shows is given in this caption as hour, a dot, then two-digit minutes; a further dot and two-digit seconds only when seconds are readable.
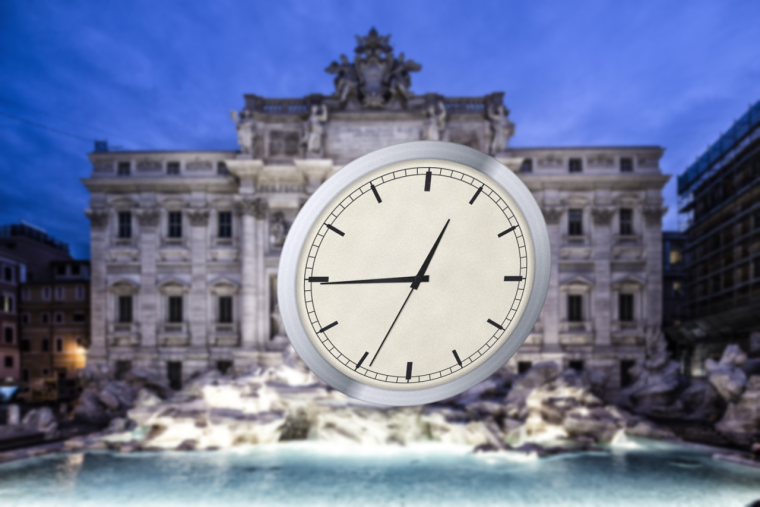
12.44.34
